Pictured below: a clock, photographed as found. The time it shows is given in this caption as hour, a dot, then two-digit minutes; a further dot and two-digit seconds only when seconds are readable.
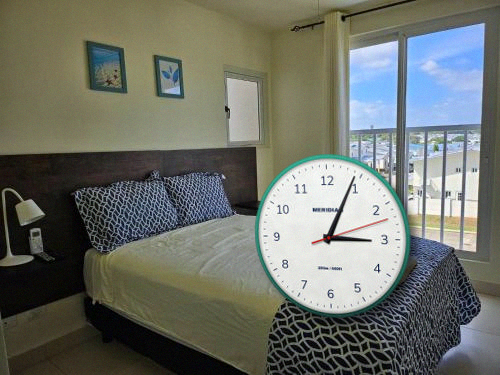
3.04.12
